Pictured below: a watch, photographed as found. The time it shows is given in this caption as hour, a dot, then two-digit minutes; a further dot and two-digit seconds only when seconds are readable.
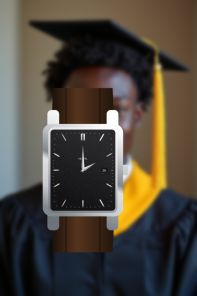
2.00
